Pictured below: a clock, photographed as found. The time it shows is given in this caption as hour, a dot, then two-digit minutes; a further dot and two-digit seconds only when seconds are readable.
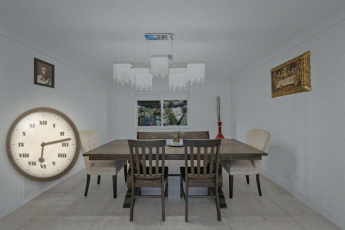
6.13
